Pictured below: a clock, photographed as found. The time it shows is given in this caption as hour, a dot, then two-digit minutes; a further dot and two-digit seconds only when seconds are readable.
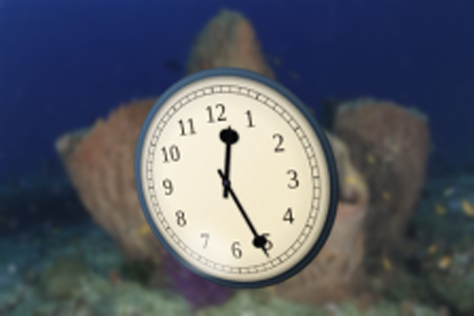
12.26
